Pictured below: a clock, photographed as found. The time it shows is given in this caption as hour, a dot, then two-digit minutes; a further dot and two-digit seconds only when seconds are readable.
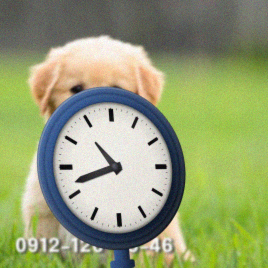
10.42
